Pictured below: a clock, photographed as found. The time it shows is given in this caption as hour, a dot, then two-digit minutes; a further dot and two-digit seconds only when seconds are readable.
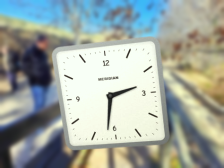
2.32
